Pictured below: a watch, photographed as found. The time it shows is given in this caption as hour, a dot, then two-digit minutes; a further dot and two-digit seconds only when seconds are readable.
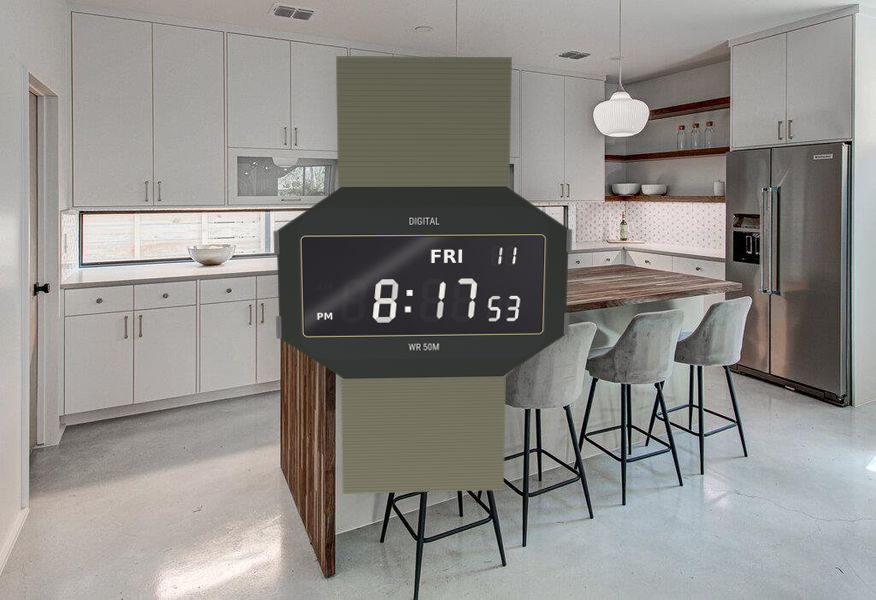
8.17.53
